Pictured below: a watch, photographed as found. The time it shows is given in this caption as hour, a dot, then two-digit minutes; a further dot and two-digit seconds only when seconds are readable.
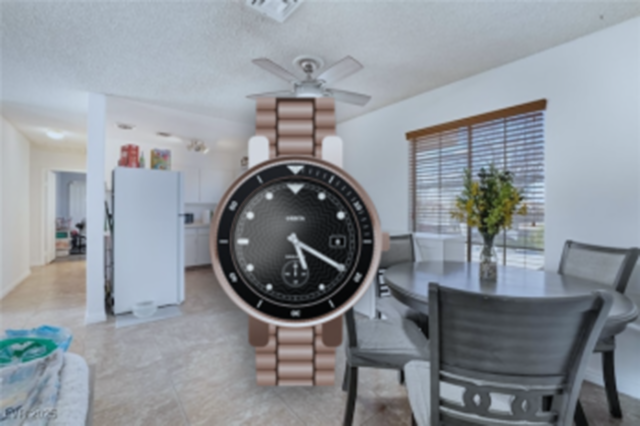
5.20
